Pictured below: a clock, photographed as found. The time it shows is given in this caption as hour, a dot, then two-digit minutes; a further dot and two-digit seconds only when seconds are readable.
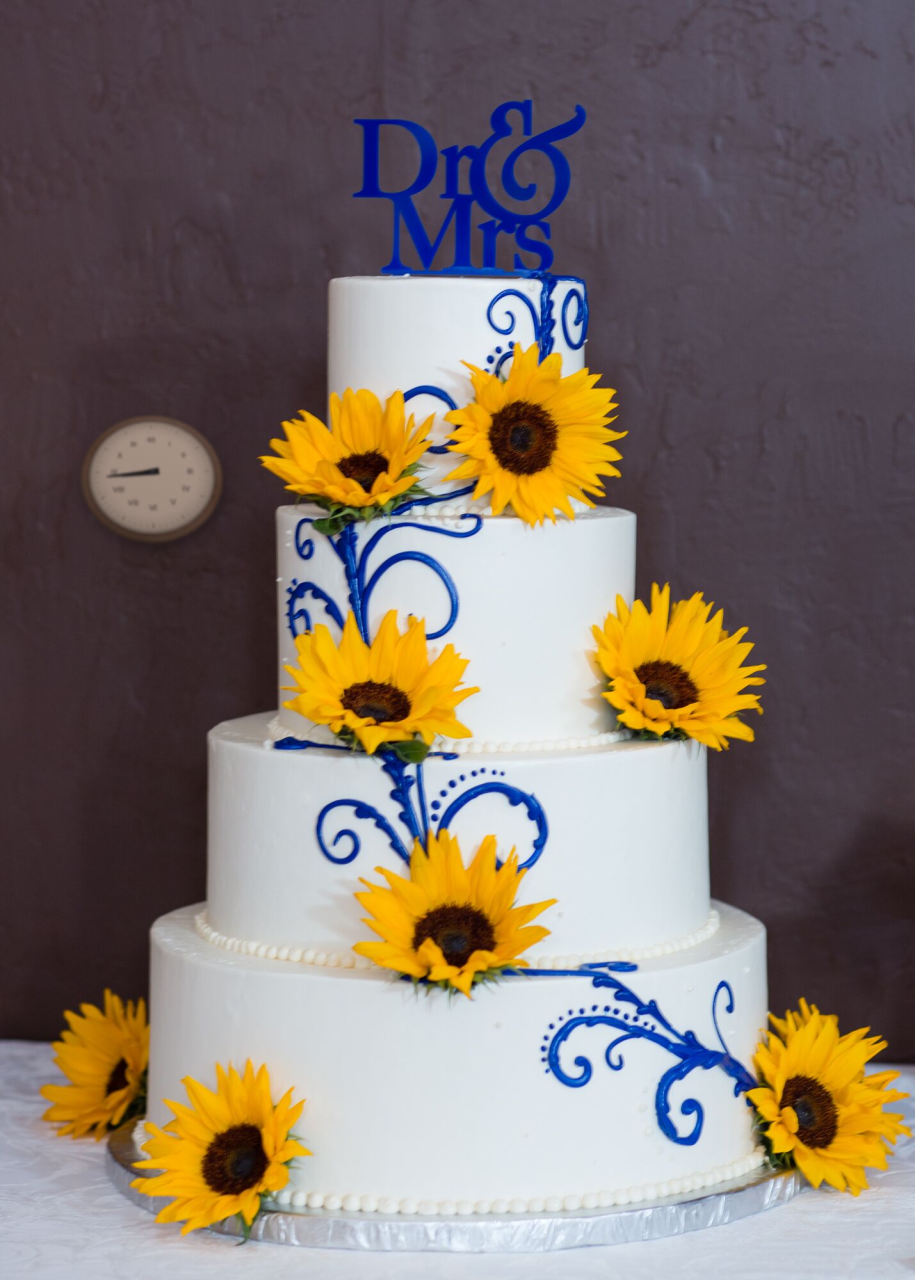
8.44
